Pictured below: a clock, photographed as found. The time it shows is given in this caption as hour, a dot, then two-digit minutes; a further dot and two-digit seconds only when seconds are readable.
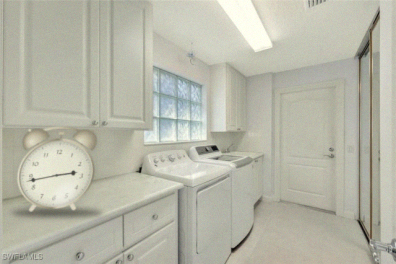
2.43
